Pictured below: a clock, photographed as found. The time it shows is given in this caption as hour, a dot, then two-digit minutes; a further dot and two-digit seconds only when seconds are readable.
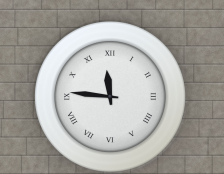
11.46
